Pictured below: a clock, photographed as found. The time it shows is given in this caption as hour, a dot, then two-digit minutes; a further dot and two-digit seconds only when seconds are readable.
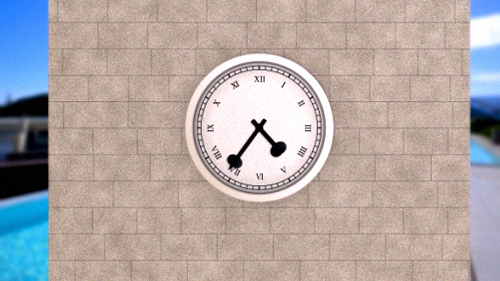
4.36
